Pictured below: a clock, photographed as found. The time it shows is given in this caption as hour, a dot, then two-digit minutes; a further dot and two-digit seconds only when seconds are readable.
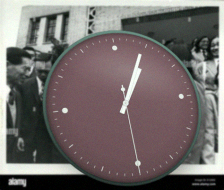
1.04.30
